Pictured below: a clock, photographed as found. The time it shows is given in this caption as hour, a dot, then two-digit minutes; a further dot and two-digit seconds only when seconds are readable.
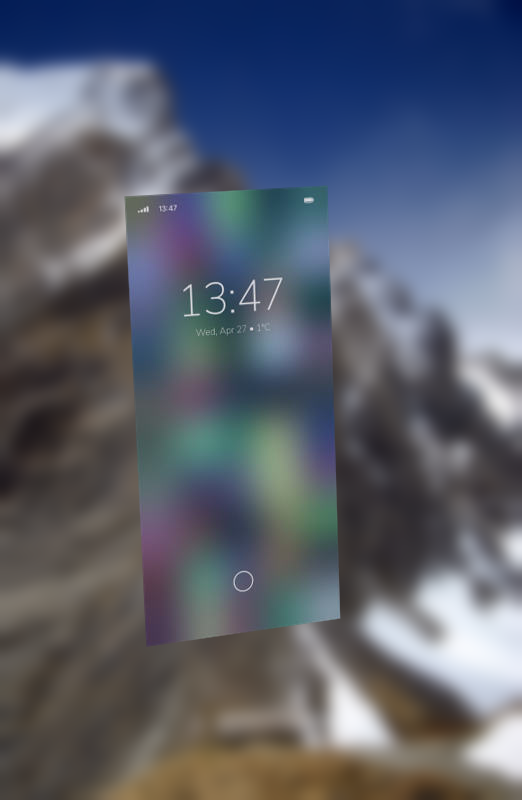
13.47
